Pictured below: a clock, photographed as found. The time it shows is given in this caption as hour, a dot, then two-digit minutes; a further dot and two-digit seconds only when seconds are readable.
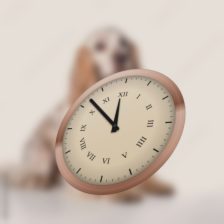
11.52
